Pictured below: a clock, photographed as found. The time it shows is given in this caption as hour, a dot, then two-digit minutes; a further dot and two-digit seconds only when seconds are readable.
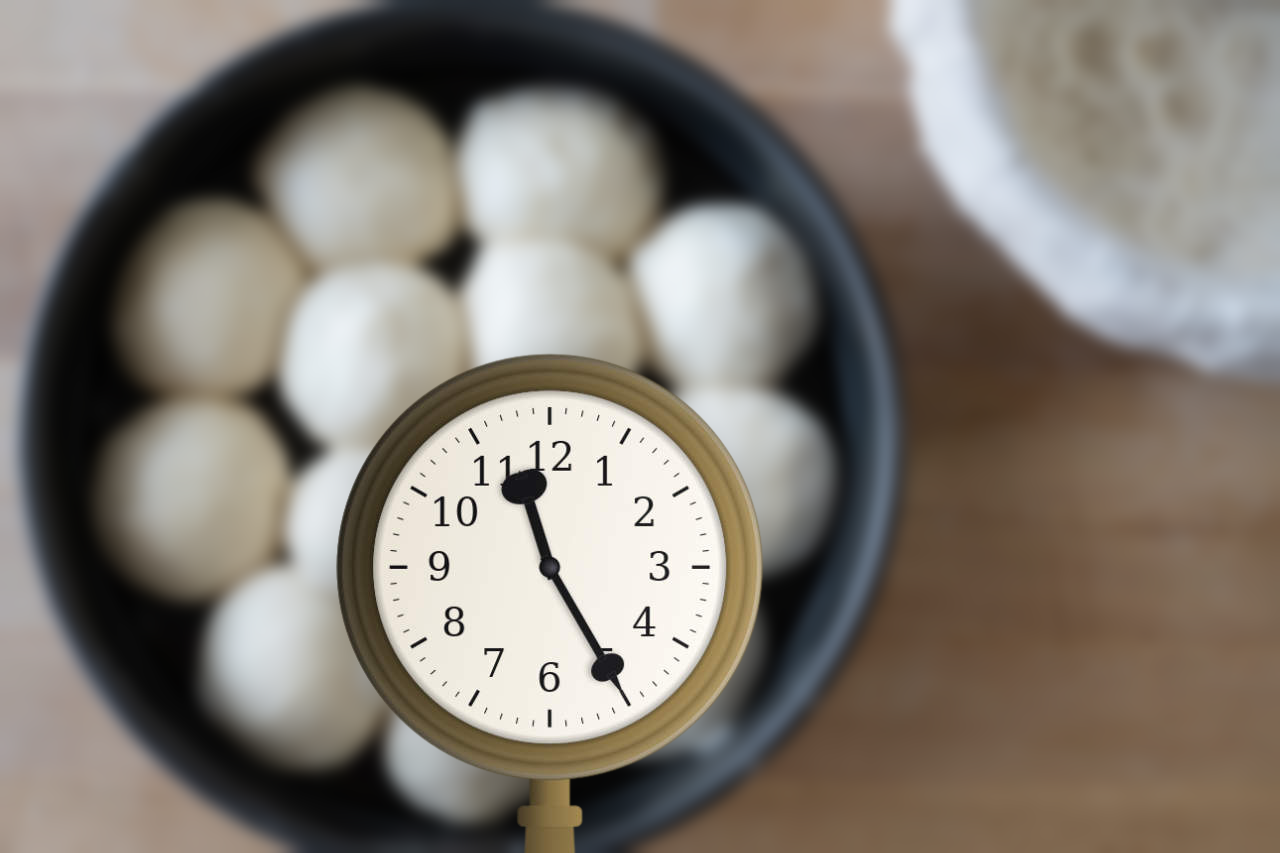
11.25
